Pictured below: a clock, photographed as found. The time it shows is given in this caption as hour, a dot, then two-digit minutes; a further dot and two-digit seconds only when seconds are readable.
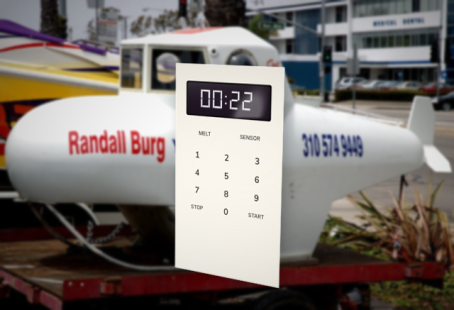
0.22
